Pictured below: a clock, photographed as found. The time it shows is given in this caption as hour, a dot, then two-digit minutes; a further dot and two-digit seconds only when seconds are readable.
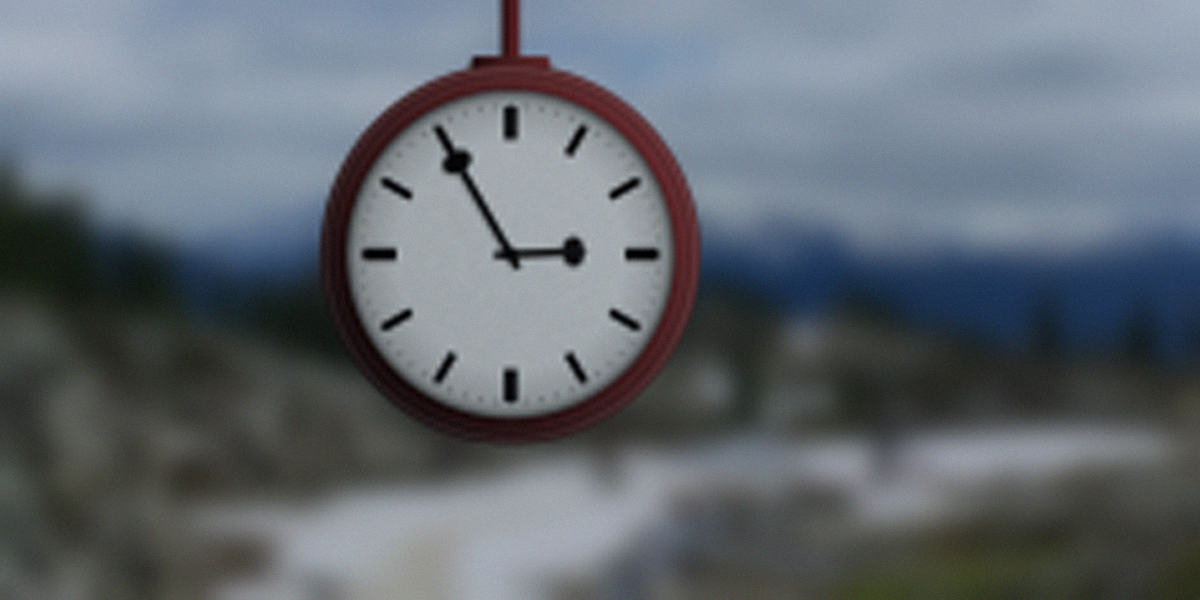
2.55
